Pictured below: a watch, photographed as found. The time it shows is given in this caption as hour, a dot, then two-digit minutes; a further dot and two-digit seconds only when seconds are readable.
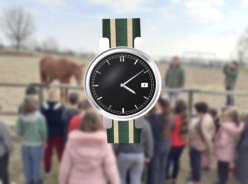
4.09
